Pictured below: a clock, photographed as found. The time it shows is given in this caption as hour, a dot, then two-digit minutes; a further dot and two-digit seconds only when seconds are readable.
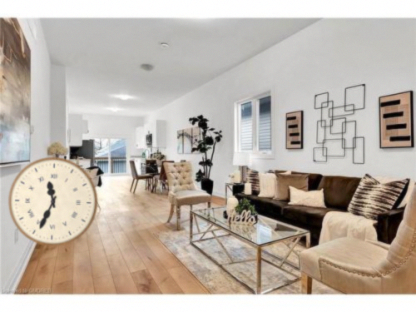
11.34
